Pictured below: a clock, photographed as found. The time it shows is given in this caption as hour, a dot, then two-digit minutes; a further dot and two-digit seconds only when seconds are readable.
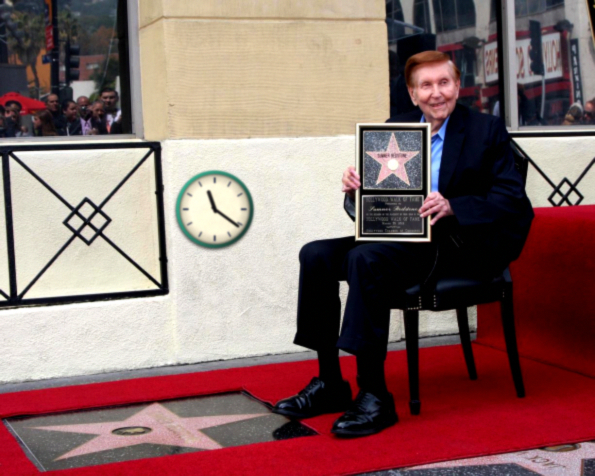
11.21
